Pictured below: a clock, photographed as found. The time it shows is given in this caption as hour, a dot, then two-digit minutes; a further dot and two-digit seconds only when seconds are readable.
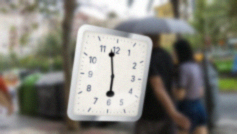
5.58
